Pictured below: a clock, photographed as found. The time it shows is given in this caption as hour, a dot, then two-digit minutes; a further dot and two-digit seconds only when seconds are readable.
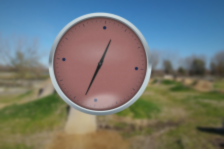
12.33
